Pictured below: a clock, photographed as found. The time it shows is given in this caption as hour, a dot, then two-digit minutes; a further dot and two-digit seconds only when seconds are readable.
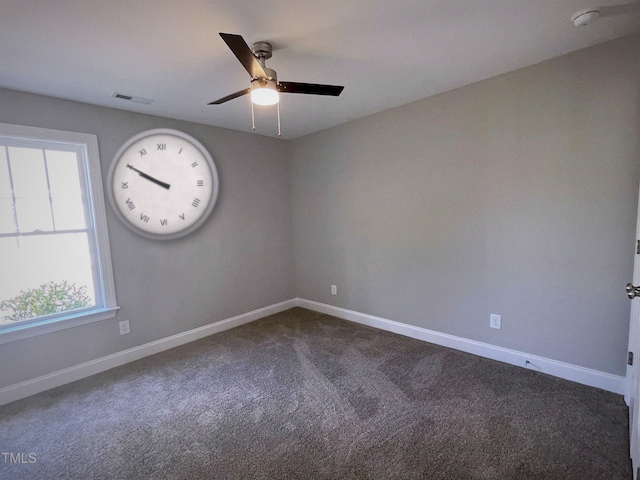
9.50
